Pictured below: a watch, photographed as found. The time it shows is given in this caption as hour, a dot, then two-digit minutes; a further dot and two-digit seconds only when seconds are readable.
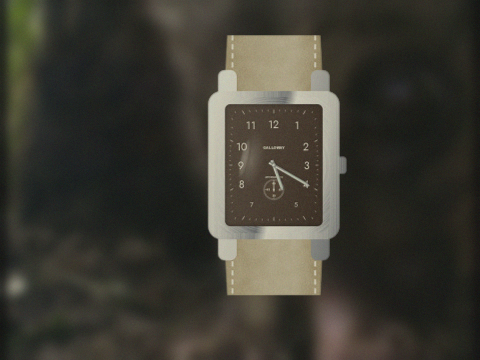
5.20
